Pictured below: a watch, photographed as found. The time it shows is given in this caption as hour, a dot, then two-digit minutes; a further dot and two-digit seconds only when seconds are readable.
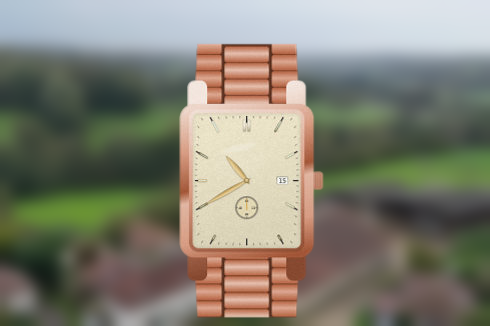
10.40
